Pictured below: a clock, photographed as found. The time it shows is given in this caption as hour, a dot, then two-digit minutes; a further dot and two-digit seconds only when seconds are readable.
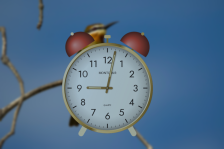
9.02
